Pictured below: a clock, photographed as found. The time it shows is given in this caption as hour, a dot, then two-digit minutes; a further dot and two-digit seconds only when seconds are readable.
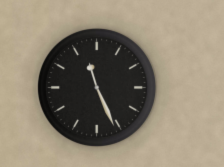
11.26
